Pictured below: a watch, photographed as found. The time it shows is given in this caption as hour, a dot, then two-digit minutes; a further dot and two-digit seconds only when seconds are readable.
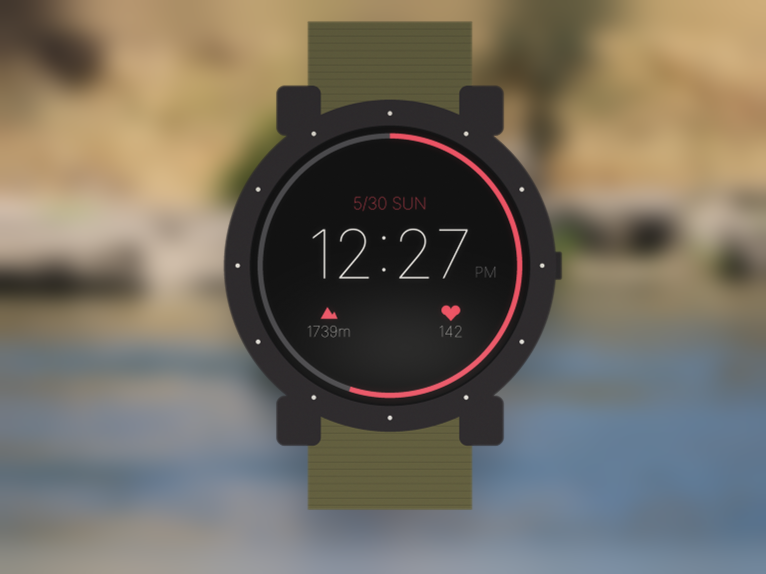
12.27
